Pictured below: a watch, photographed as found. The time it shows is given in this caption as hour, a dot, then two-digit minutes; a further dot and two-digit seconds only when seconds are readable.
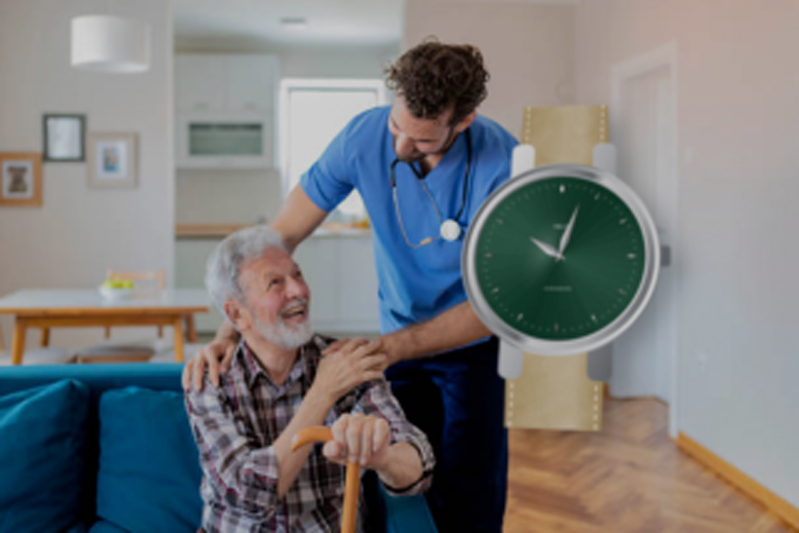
10.03
